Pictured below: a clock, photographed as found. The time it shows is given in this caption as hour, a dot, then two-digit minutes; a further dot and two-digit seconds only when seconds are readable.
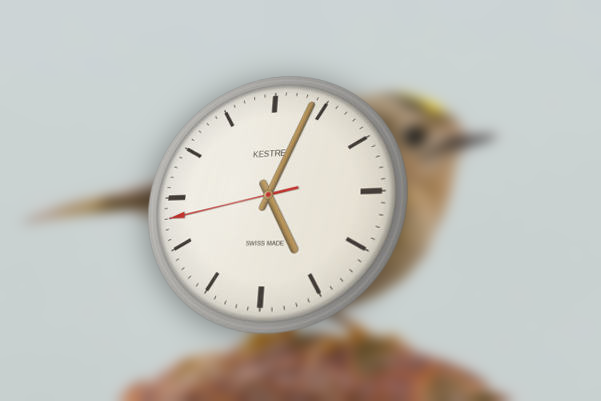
5.03.43
